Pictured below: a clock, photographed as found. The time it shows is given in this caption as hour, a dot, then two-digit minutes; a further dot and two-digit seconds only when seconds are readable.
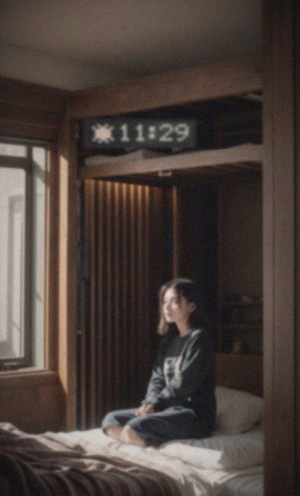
11.29
